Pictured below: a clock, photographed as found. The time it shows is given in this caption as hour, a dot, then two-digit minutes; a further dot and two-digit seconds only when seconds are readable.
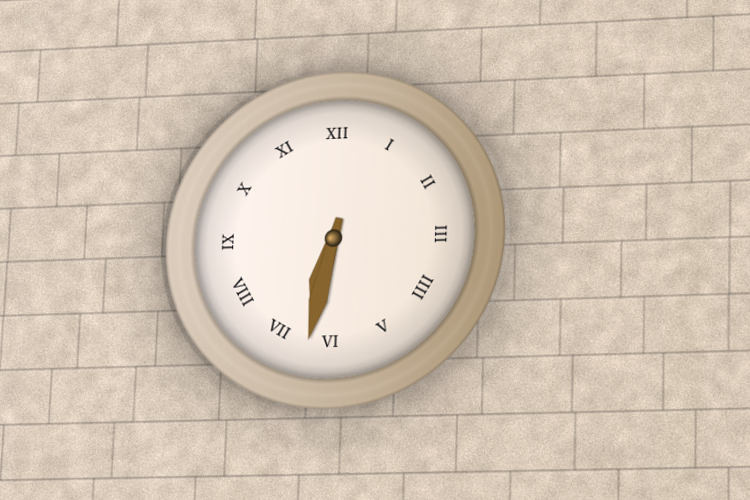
6.32
